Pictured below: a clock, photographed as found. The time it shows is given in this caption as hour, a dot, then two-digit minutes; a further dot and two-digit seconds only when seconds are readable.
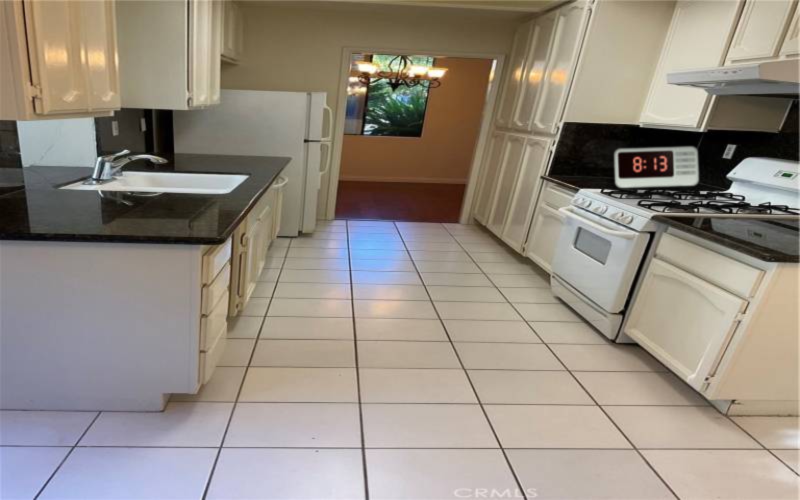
8.13
